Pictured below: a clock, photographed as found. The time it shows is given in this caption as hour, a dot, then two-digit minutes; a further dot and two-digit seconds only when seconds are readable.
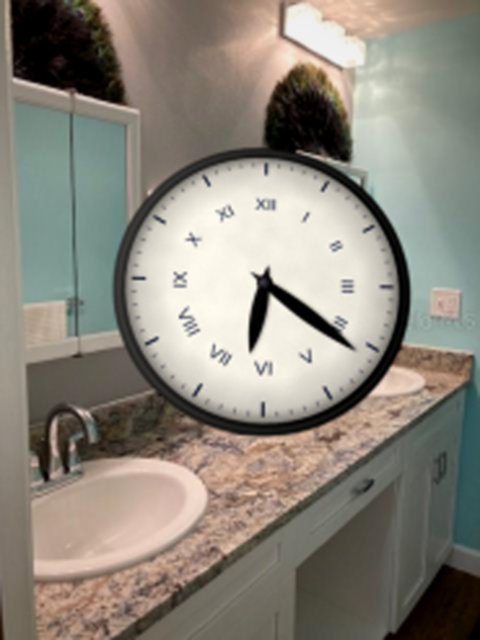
6.21
